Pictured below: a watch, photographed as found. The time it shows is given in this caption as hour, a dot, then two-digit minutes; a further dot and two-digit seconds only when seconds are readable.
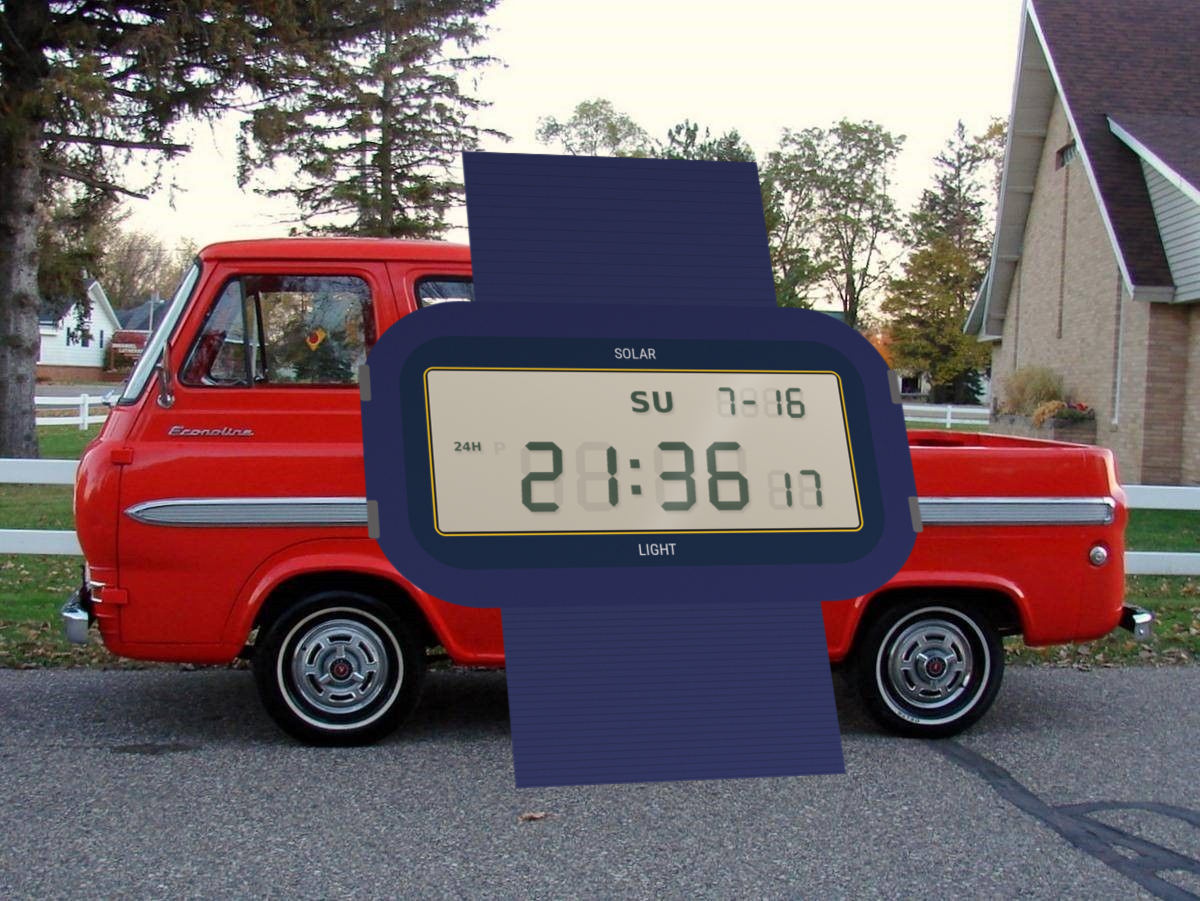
21.36.17
